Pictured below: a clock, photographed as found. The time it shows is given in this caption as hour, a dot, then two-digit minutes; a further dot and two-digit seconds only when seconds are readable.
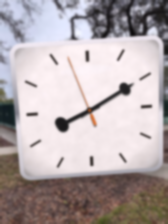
8.09.57
